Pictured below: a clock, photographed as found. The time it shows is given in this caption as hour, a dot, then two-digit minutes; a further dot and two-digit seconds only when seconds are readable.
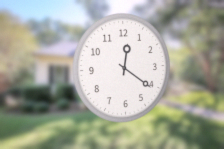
12.21
